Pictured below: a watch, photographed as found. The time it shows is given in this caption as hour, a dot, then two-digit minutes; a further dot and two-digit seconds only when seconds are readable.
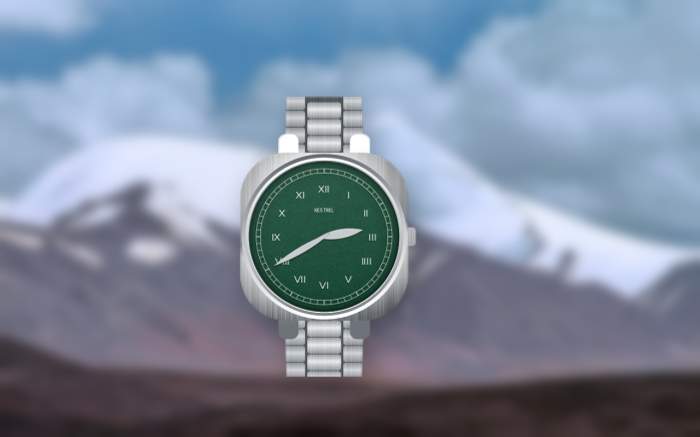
2.40
